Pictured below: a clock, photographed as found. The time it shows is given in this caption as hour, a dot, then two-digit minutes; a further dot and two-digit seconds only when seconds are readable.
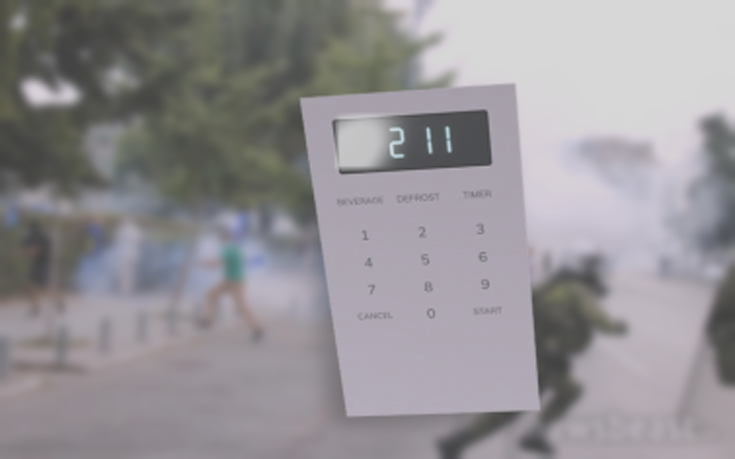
2.11
